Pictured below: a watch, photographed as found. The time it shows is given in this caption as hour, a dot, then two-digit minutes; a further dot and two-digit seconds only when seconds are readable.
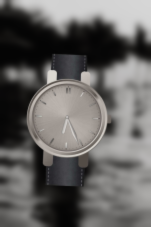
6.26
